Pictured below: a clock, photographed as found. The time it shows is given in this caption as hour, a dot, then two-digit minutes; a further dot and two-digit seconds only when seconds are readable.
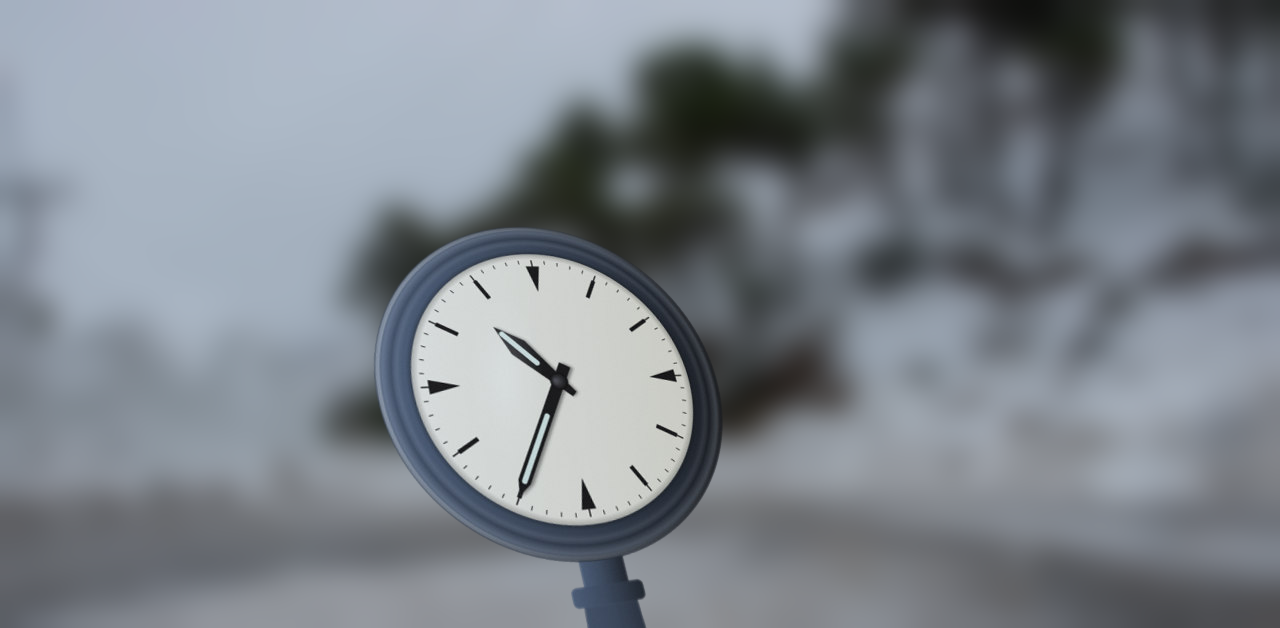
10.35
